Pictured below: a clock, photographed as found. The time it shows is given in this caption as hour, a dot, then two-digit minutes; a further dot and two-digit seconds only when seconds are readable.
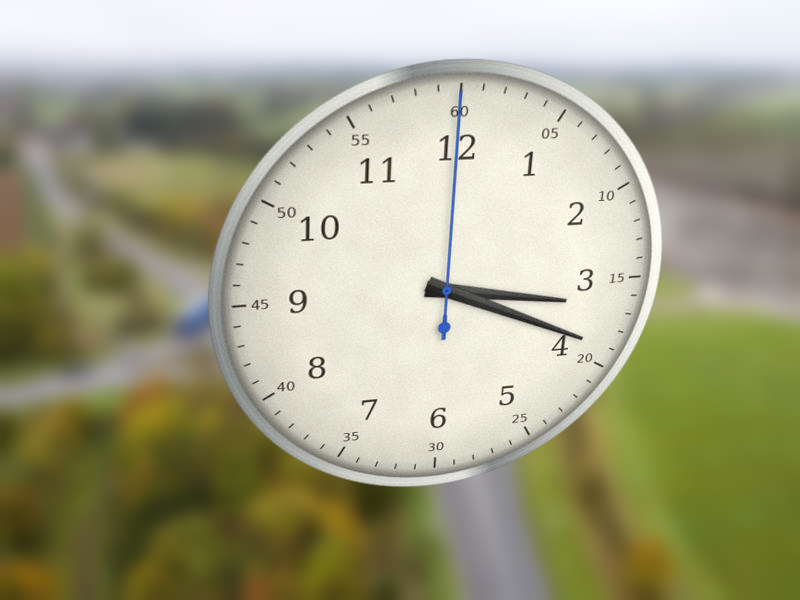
3.19.00
